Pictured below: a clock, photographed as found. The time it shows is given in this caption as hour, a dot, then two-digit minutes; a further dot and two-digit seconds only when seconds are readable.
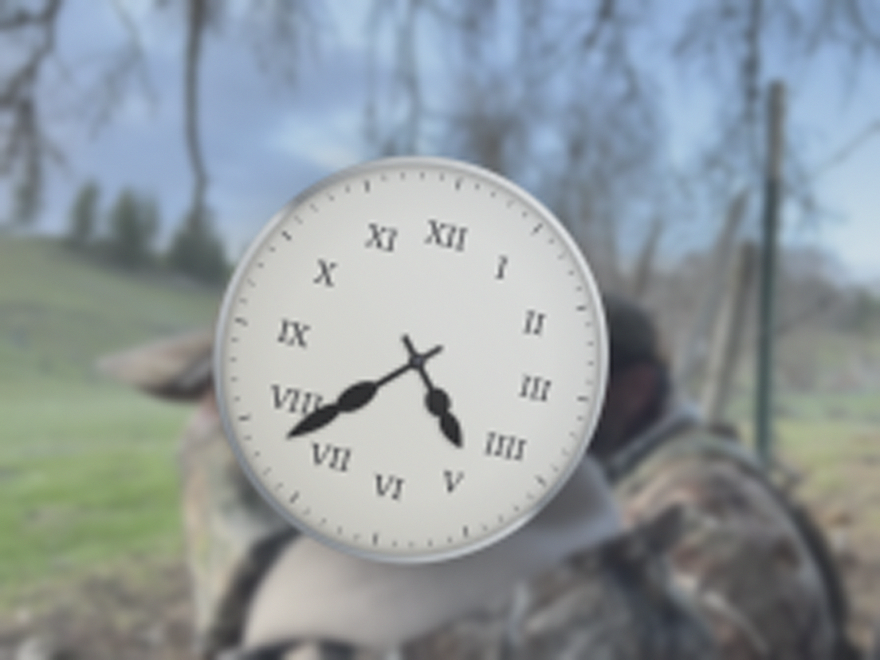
4.38
